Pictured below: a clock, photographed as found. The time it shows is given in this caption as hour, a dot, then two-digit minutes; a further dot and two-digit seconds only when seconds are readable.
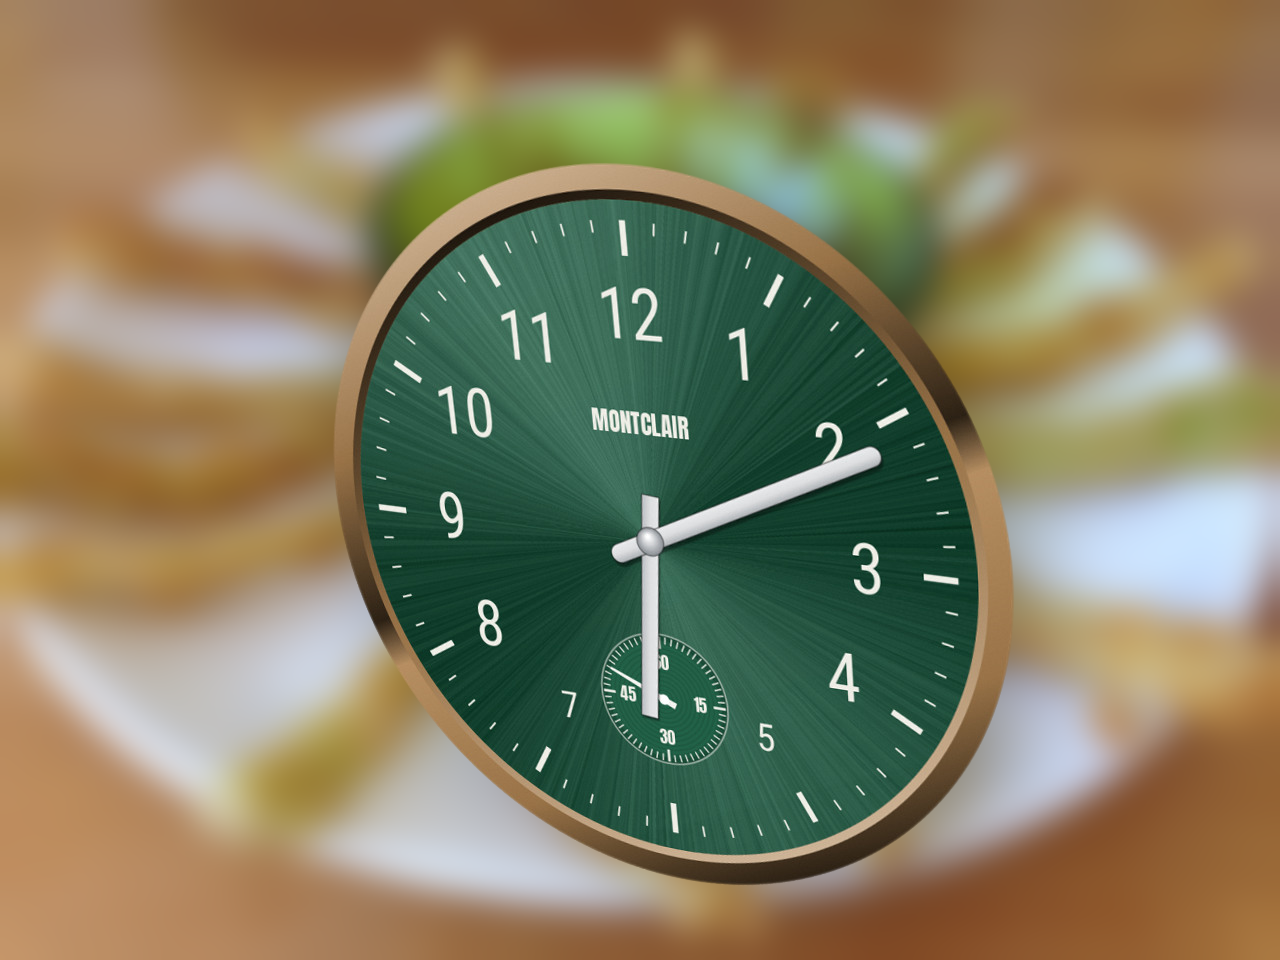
6.10.49
